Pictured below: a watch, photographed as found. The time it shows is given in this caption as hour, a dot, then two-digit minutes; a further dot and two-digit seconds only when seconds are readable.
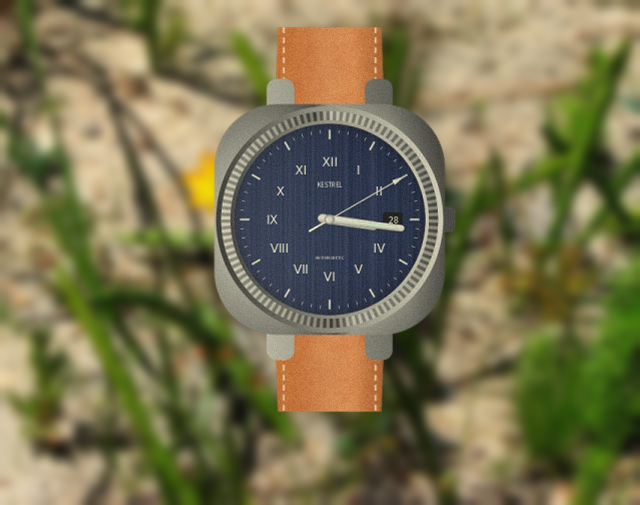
3.16.10
